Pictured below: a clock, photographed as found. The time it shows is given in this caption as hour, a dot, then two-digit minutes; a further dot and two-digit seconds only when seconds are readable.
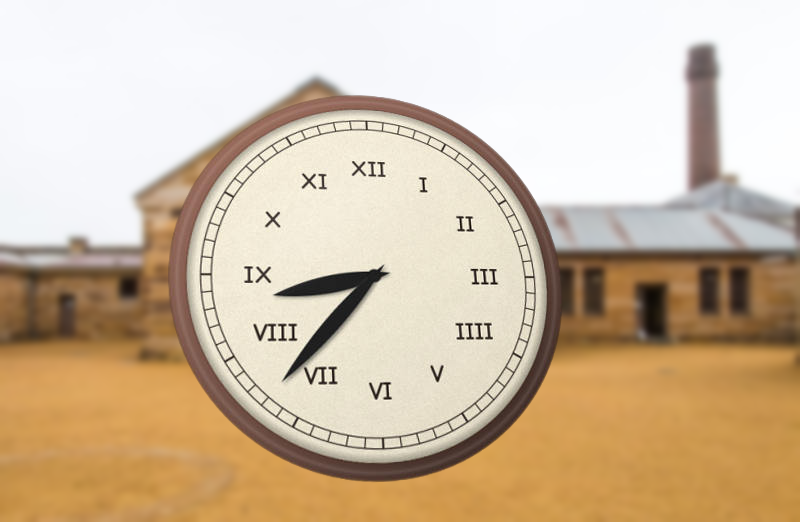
8.37
